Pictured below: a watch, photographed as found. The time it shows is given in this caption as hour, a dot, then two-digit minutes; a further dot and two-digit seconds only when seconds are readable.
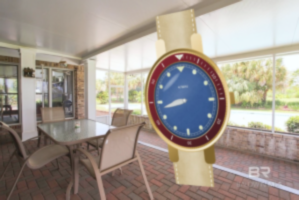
8.43
